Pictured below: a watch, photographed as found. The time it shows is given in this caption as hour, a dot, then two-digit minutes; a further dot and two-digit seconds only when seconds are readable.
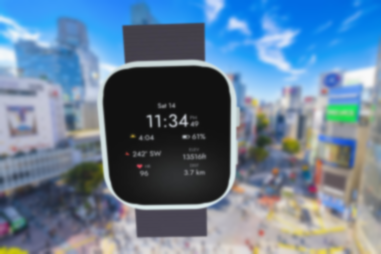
11.34
